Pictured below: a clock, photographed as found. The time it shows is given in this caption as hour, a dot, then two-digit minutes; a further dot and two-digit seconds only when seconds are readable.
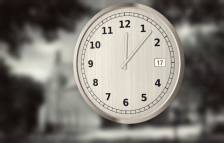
12.07
